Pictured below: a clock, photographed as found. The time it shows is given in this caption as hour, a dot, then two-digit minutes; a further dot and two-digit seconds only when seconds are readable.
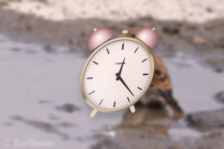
12.23
